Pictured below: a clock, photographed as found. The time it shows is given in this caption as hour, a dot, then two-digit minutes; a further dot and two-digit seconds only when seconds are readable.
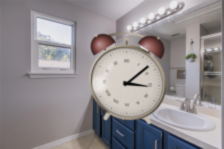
3.08
